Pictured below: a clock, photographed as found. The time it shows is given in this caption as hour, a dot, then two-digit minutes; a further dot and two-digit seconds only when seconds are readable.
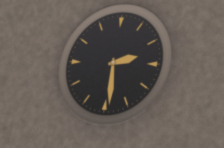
2.29
